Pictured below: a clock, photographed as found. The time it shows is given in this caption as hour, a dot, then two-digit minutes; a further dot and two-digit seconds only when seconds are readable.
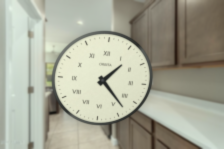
1.23
